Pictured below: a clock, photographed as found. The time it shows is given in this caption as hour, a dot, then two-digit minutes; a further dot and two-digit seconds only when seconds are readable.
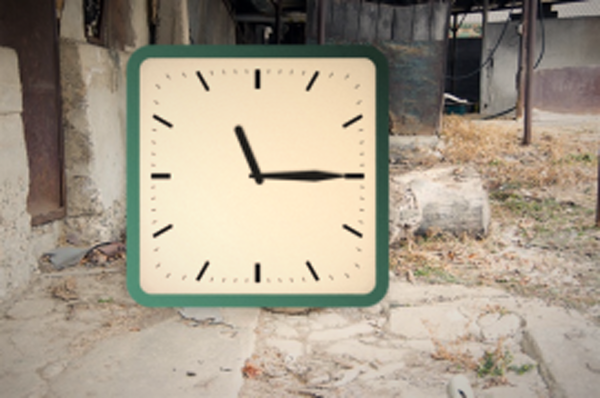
11.15
